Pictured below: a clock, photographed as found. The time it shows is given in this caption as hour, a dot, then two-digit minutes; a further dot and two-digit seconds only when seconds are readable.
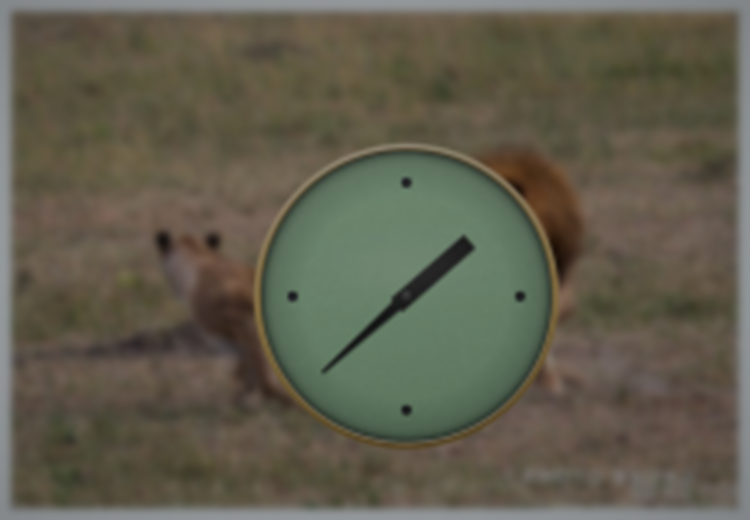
1.38
